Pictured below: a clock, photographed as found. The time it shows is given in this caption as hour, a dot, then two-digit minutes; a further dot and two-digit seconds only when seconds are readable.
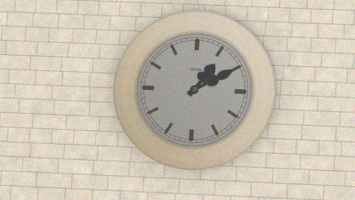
1.10
